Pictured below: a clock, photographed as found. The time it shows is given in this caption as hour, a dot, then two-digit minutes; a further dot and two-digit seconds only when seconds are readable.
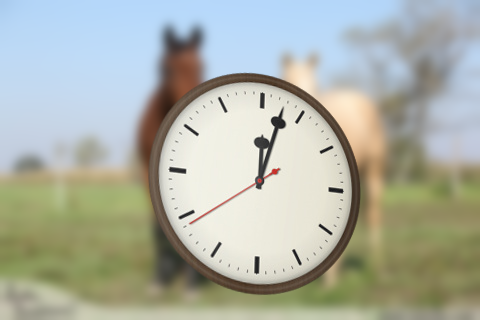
12.02.39
